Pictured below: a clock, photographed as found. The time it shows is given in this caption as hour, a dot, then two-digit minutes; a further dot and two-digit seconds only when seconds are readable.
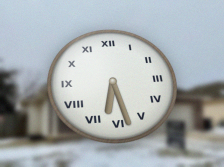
6.28
